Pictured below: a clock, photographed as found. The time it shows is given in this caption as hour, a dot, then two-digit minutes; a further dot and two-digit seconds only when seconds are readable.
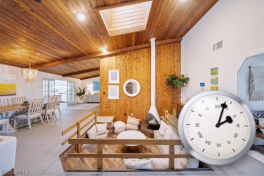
2.03
